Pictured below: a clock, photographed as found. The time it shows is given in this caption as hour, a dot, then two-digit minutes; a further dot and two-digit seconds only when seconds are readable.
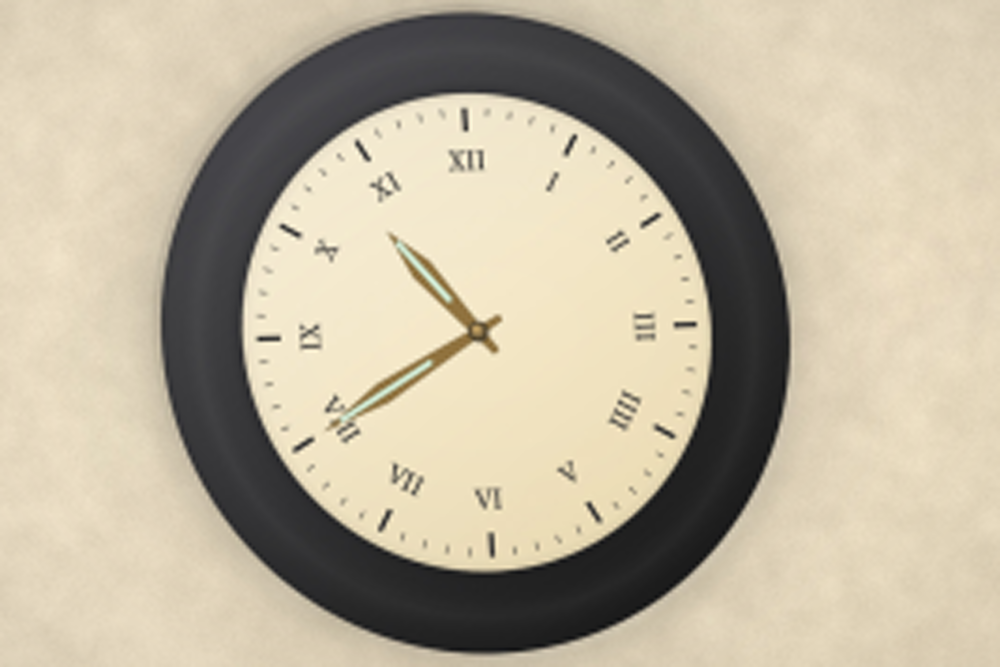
10.40
